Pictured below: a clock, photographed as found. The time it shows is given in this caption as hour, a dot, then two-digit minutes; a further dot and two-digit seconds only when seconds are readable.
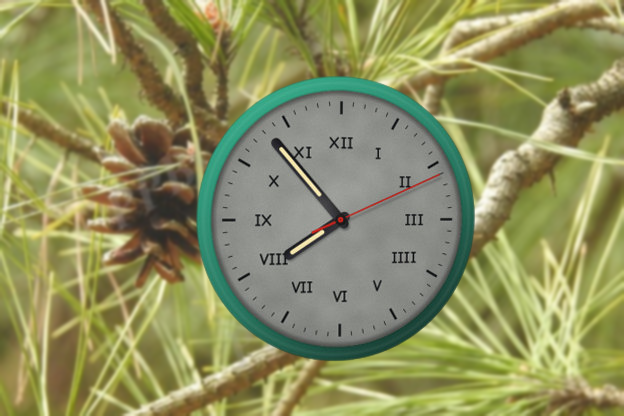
7.53.11
